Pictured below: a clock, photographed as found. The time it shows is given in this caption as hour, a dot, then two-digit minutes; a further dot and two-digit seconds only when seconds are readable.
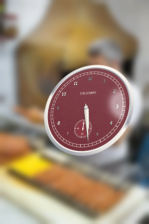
5.28
